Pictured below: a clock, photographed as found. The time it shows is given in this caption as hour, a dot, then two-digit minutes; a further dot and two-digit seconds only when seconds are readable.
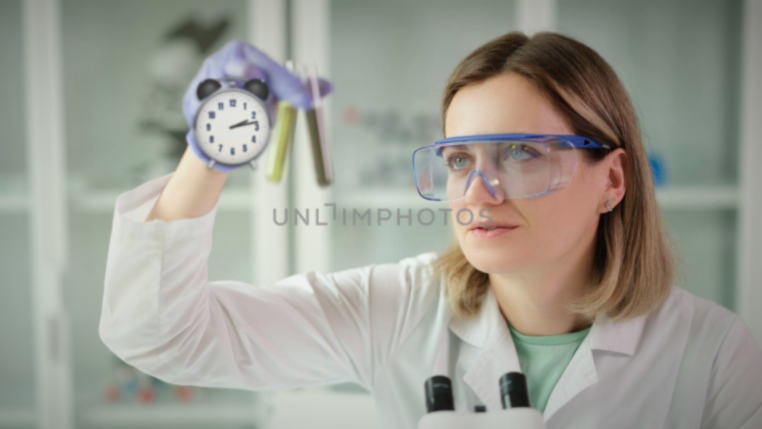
2.13
